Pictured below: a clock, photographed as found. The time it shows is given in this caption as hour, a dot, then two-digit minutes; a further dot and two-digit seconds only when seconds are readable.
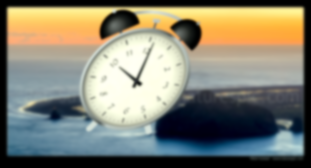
10.01
